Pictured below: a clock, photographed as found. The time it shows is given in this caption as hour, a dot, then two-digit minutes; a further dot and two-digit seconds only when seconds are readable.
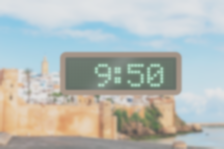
9.50
